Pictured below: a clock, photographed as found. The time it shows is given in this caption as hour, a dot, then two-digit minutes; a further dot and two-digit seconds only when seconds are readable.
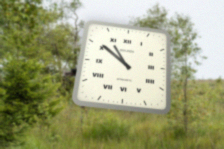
10.51
